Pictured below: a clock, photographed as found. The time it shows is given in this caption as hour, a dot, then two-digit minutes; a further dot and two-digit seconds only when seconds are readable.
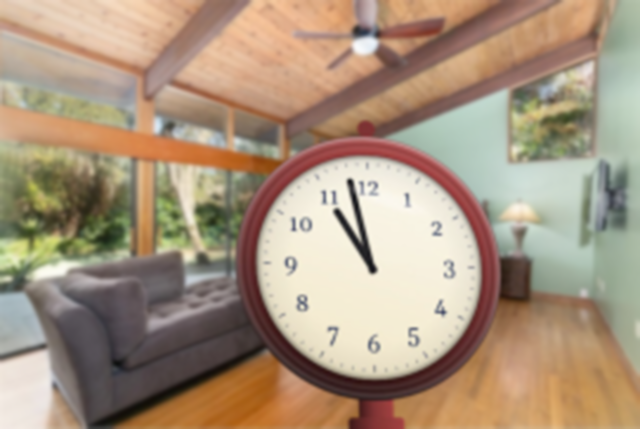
10.58
